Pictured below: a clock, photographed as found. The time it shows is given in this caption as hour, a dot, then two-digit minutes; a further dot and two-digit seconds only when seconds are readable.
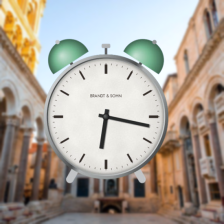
6.17
